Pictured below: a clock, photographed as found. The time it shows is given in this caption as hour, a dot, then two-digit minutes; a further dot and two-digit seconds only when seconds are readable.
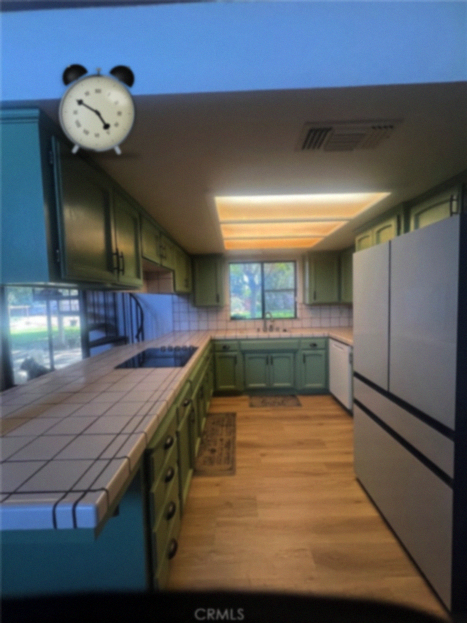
4.50
